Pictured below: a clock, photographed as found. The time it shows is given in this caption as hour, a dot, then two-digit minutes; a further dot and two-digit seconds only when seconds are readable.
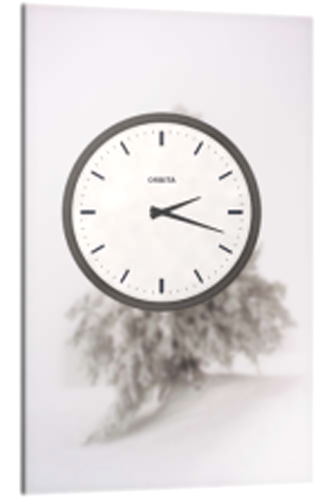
2.18
